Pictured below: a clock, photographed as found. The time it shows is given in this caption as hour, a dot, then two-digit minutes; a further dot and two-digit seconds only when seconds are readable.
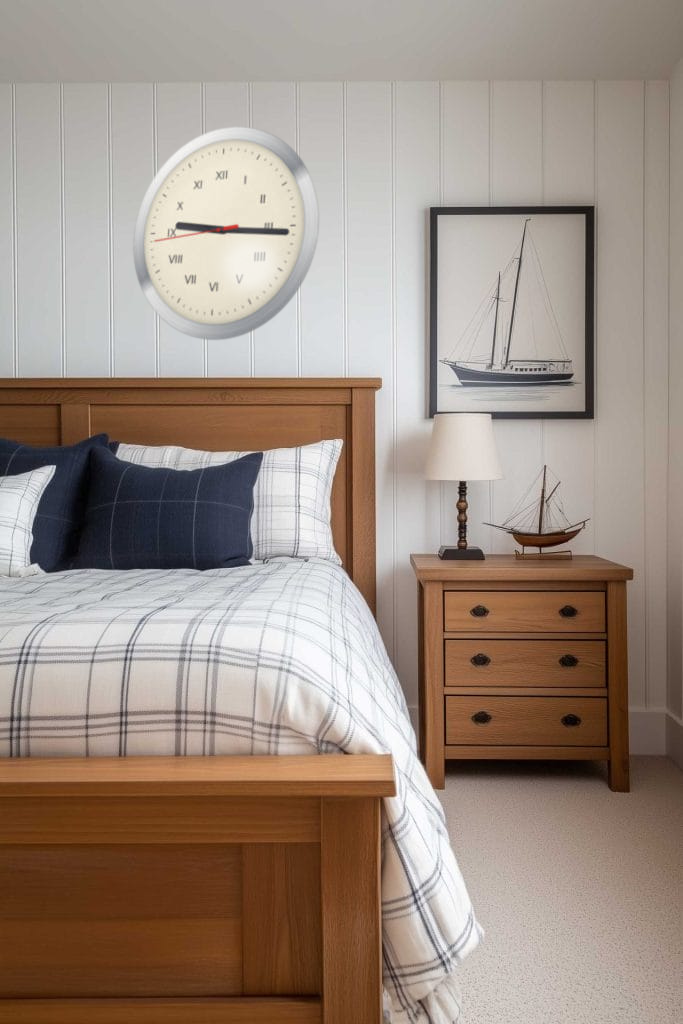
9.15.44
